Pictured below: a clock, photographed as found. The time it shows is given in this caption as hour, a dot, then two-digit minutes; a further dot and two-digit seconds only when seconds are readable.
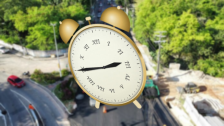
2.45
